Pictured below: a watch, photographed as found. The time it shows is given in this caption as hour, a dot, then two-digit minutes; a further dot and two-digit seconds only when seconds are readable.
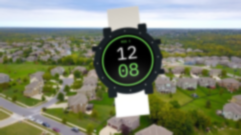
12.08
